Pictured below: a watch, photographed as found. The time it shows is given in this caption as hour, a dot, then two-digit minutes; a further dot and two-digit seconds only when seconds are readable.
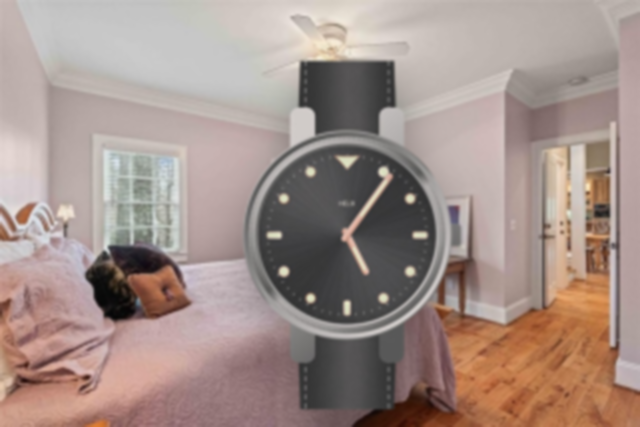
5.06
